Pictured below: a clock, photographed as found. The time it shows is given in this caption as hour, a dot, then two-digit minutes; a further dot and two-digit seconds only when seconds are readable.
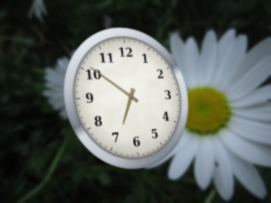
6.51
